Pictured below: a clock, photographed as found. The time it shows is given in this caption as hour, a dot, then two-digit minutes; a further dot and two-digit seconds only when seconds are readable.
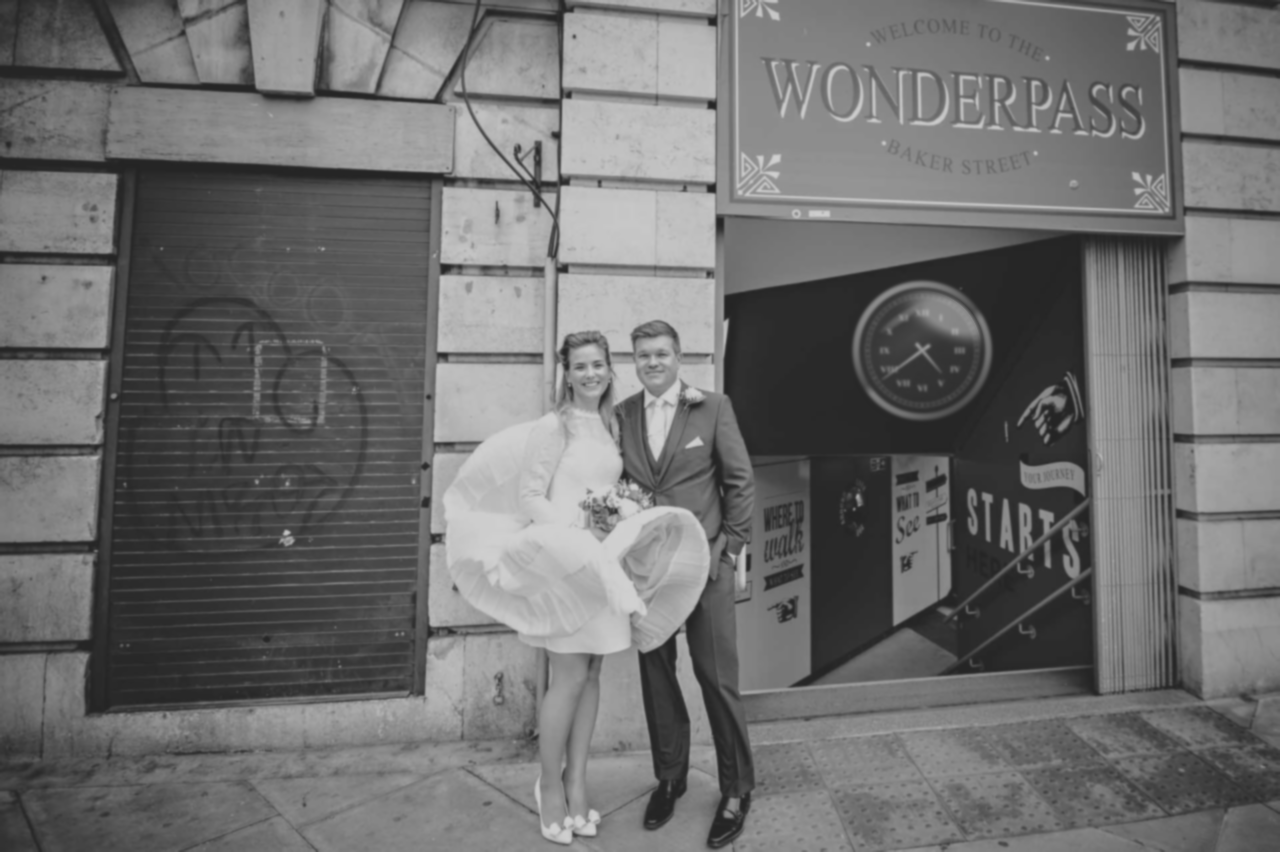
4.39
